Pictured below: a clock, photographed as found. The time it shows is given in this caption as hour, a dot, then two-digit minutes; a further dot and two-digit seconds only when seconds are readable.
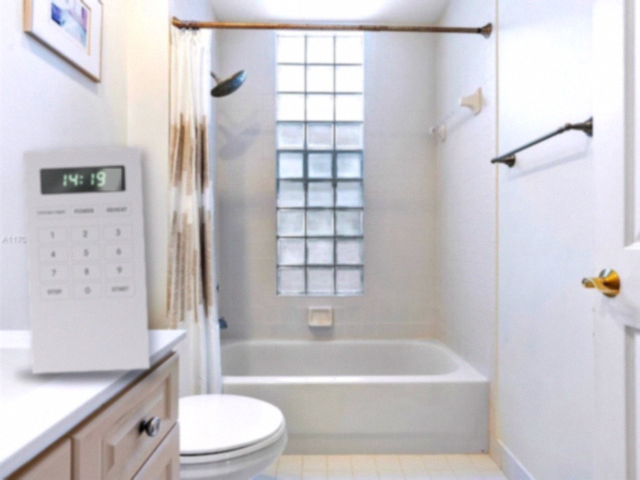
14.19
